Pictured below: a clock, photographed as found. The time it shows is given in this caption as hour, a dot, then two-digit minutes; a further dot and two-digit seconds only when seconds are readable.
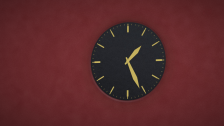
1.26
